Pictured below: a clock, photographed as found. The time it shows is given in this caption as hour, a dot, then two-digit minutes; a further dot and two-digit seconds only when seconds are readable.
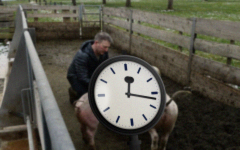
12.17
